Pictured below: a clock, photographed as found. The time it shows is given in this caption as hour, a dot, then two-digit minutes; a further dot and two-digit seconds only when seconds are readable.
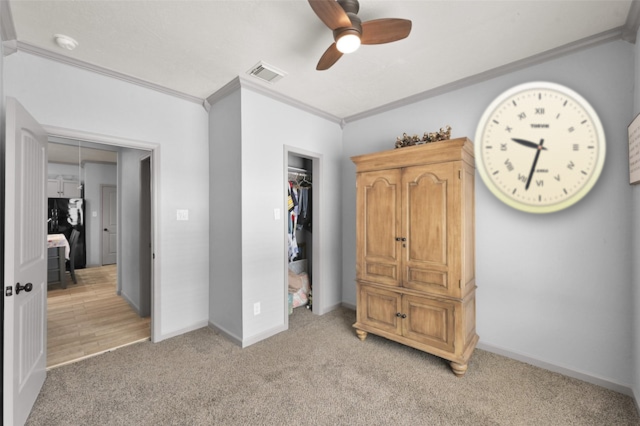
9.33
